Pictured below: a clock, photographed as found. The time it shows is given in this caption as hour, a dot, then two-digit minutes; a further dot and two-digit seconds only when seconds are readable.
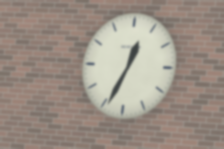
12.34
